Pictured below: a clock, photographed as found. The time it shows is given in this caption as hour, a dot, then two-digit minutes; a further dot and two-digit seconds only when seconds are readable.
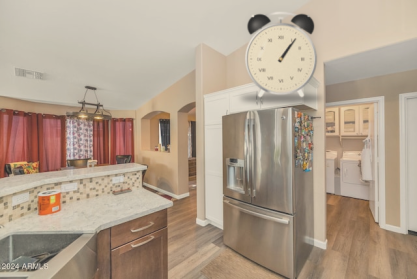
1.06
